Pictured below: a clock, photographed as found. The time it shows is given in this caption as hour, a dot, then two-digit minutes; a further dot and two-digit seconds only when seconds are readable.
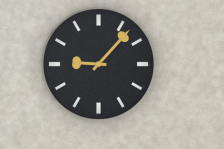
9.07
